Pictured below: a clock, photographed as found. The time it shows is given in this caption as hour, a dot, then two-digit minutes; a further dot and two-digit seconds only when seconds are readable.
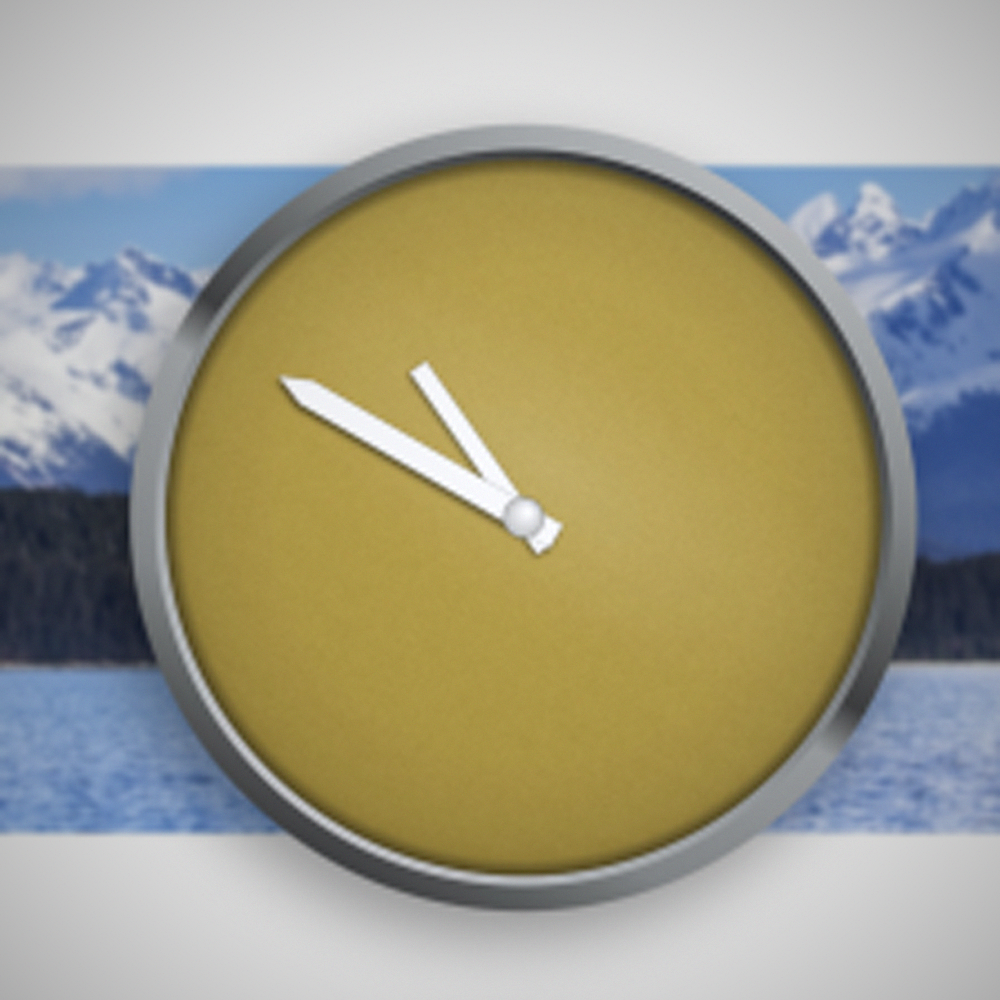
10.50
